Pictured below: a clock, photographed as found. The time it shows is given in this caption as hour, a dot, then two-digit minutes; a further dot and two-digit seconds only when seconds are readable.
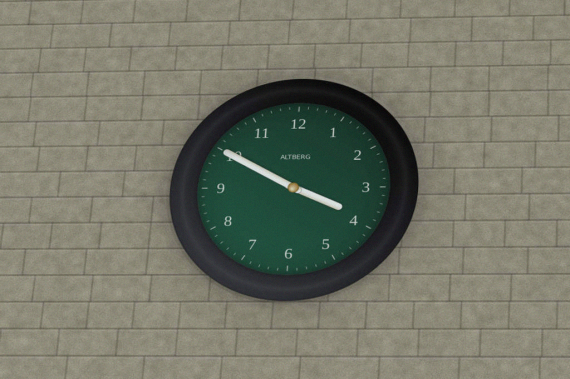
3.50
